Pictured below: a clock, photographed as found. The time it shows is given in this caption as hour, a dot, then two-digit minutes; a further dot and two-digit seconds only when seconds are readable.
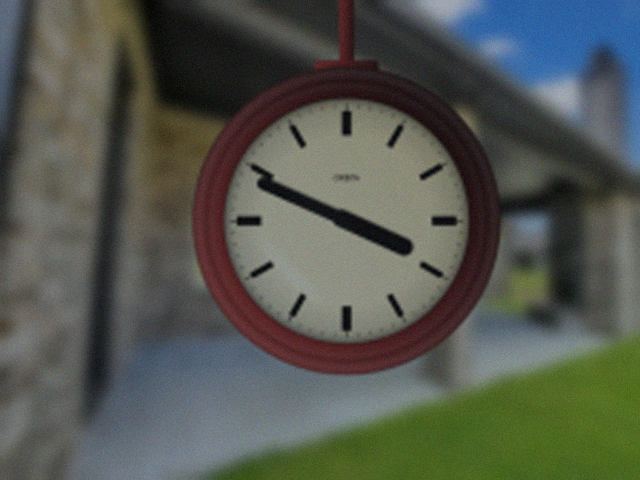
3.49
